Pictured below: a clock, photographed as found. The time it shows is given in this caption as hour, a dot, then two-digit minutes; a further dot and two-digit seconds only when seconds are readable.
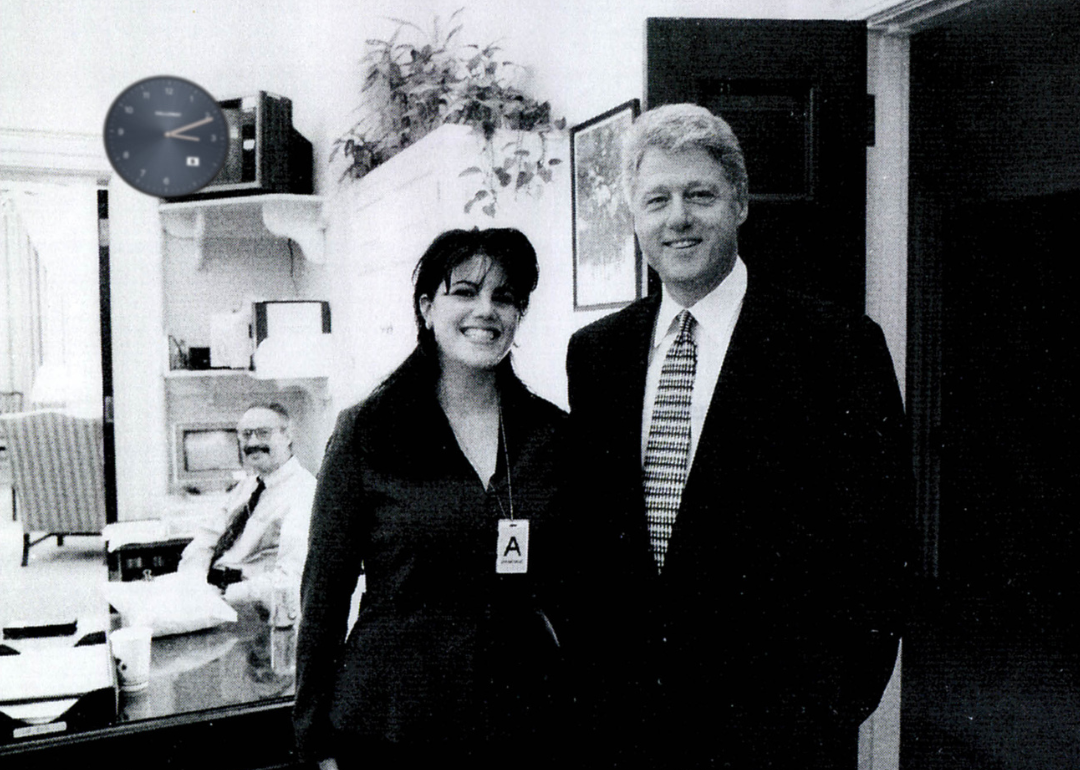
3.11
